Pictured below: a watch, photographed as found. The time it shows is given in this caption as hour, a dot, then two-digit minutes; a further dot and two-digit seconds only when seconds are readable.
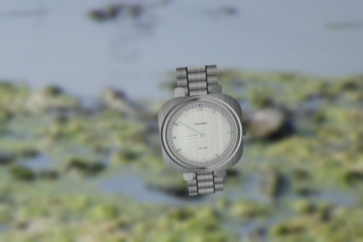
8.51
